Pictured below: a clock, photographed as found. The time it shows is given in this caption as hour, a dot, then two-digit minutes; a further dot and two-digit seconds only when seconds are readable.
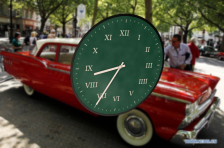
8.35
